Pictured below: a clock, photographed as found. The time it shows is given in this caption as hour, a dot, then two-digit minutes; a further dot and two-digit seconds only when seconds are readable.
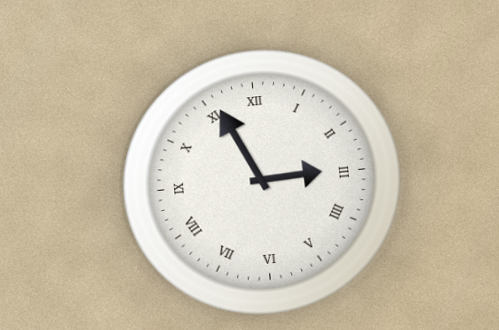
2.56
